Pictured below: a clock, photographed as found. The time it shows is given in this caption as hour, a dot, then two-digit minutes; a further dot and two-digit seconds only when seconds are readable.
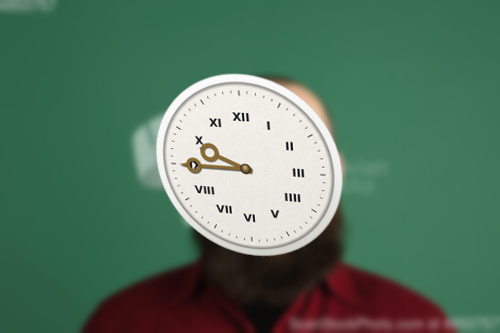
9.45
